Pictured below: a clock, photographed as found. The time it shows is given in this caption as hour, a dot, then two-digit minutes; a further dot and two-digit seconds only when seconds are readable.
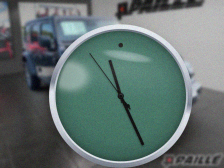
11.25.54
